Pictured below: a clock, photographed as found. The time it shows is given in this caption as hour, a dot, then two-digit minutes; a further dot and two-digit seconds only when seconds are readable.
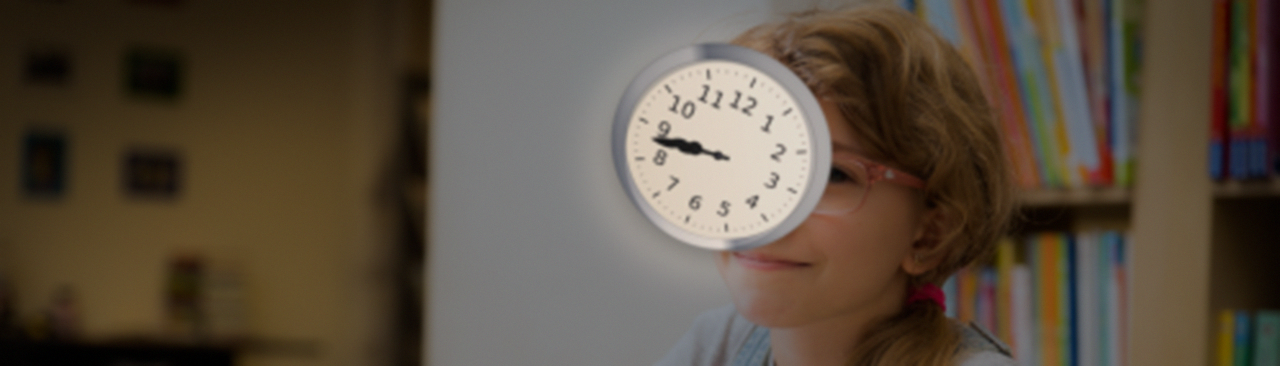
8.43
